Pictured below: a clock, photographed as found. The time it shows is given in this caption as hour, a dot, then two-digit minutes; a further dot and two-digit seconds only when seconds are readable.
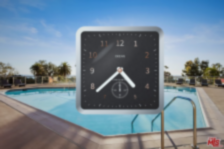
4.38
